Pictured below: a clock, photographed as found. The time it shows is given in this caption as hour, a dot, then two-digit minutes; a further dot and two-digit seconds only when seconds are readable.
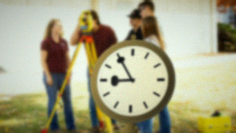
8.55
